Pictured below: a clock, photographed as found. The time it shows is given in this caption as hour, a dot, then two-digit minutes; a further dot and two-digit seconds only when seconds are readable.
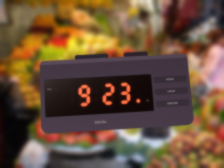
9.23
